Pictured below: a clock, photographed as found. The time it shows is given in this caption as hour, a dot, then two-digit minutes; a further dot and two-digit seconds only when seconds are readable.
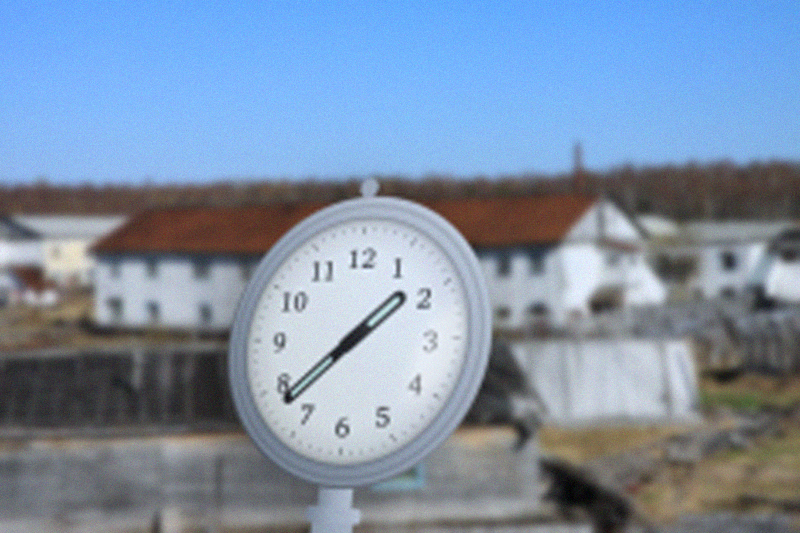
1.38
